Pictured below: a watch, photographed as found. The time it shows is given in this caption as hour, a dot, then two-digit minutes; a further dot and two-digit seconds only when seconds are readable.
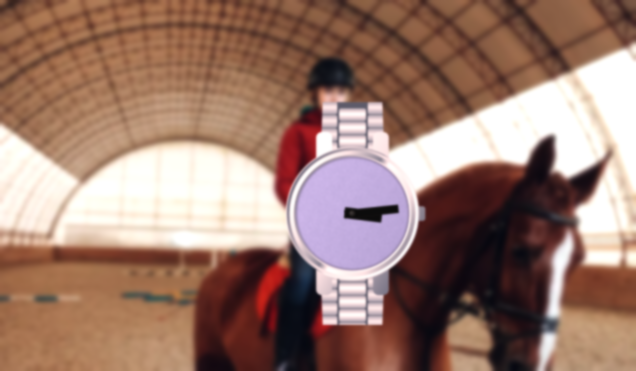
3.14
